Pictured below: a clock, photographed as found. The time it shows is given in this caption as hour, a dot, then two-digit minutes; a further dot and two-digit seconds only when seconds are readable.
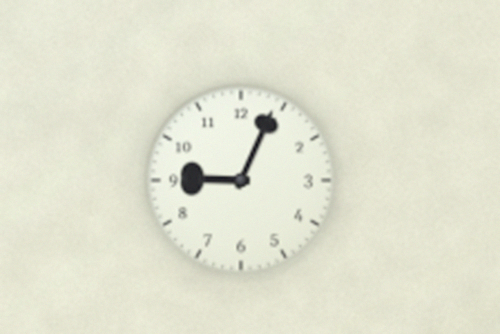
9.04
